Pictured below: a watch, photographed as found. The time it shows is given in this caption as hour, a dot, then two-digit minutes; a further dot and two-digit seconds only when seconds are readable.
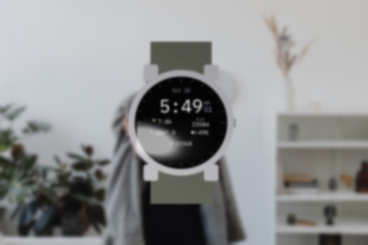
5.49
